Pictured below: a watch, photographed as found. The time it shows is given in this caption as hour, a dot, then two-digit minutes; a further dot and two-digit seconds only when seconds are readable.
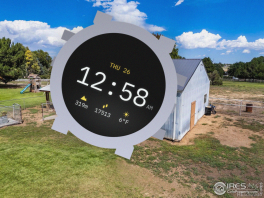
12.58
